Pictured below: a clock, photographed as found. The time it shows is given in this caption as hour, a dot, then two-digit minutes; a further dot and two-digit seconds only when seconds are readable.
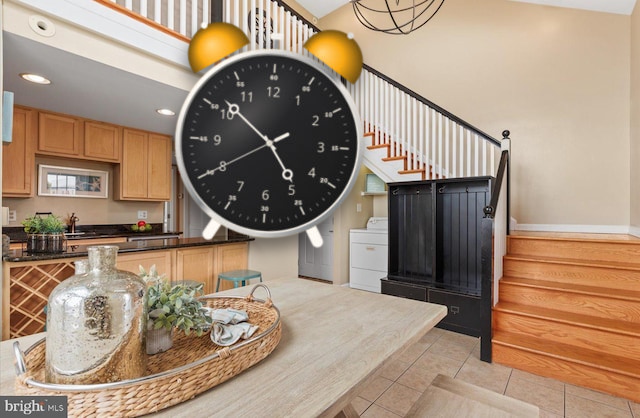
4.51.40
